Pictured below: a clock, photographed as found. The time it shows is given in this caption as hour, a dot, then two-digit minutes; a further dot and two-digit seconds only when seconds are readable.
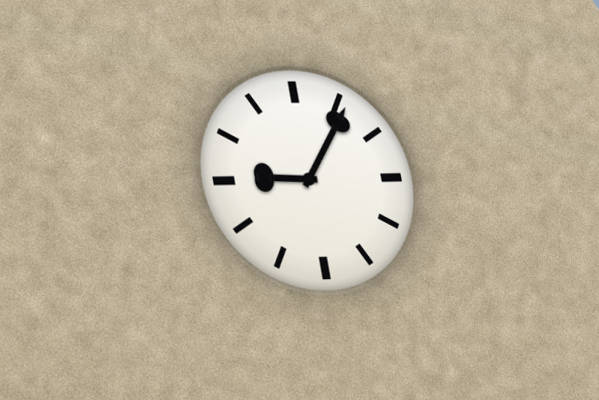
9.06
